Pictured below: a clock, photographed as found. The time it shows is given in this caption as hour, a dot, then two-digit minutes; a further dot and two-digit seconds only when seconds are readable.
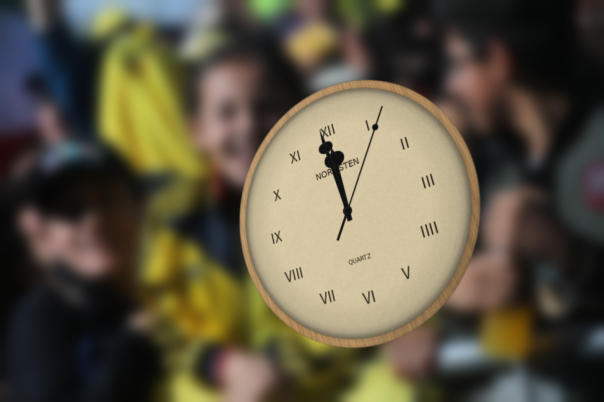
11.59.06
